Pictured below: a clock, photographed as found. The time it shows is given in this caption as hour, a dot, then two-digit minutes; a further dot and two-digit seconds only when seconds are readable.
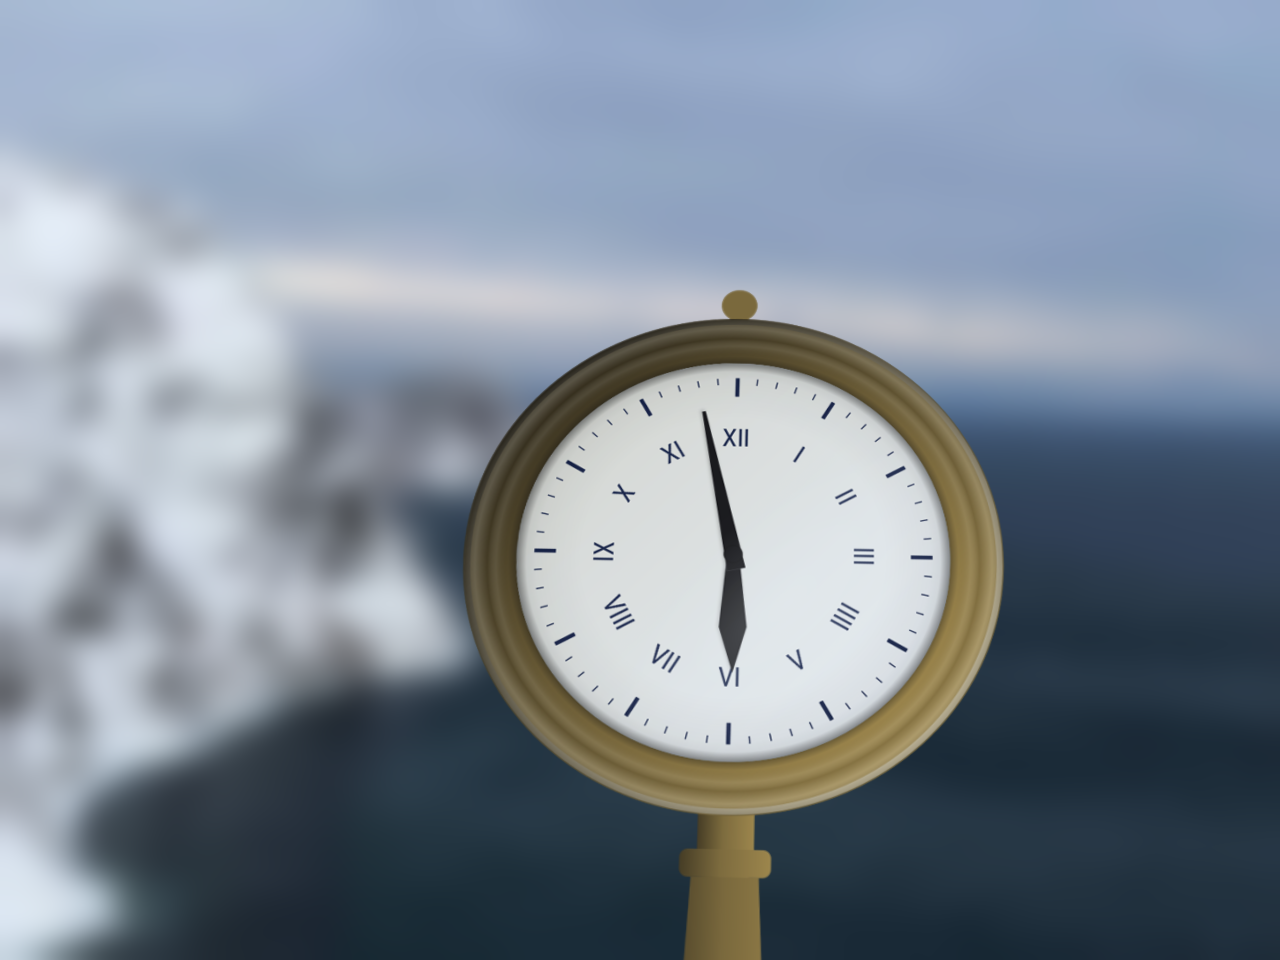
5.58
